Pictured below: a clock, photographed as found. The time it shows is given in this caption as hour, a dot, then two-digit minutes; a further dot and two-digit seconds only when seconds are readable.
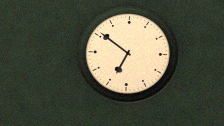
6.51
